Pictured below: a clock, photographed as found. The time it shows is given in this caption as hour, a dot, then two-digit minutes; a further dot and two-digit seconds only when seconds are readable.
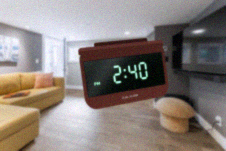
2.40
